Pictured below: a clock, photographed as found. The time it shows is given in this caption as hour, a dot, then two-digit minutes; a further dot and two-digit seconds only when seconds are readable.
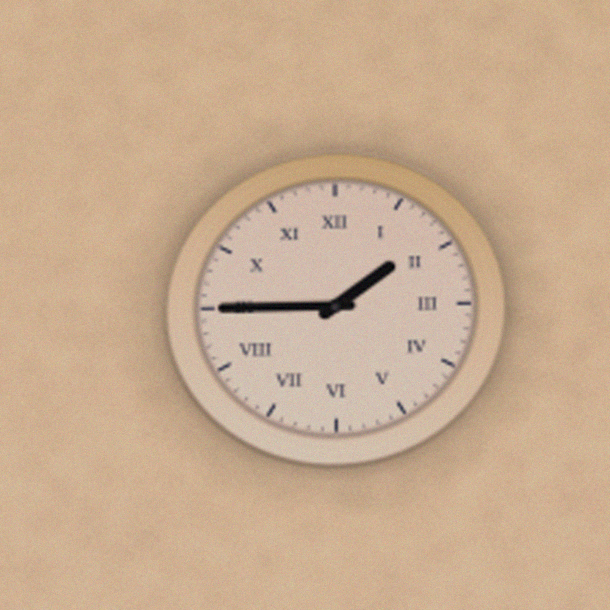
1.45
